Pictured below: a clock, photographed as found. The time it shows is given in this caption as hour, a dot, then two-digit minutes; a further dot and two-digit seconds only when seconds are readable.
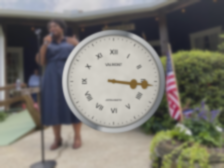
3.16
